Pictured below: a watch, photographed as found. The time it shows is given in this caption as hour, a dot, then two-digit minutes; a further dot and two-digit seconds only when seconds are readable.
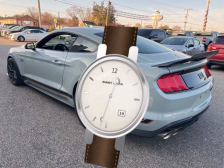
12.32
